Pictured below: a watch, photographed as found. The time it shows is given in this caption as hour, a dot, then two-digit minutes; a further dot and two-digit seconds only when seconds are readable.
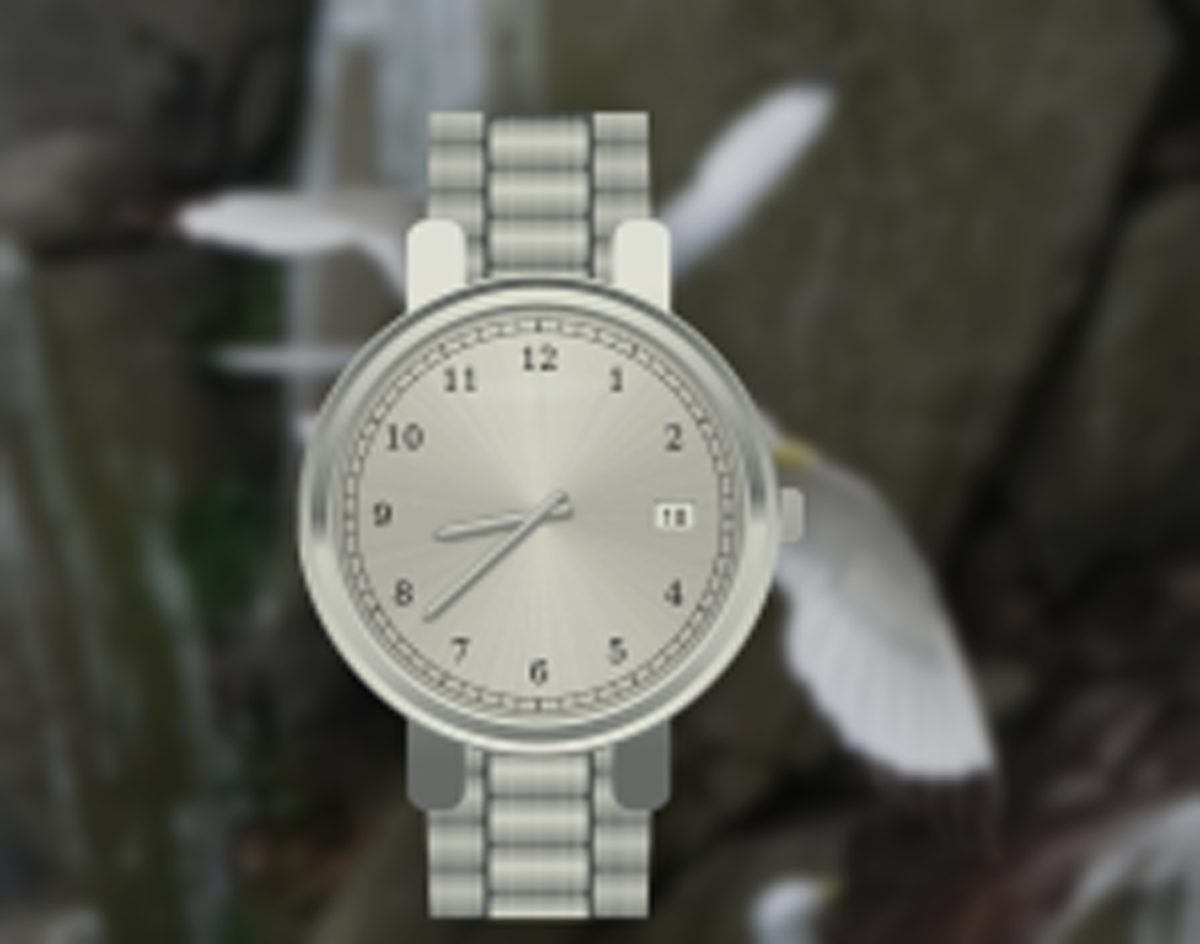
8.38
